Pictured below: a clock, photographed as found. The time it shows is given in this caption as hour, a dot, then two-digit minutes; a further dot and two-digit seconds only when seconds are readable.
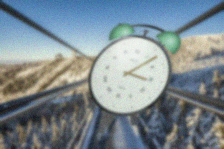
3.07
